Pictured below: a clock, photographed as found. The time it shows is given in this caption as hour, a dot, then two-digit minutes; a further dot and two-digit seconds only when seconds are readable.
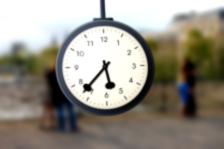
5.37
